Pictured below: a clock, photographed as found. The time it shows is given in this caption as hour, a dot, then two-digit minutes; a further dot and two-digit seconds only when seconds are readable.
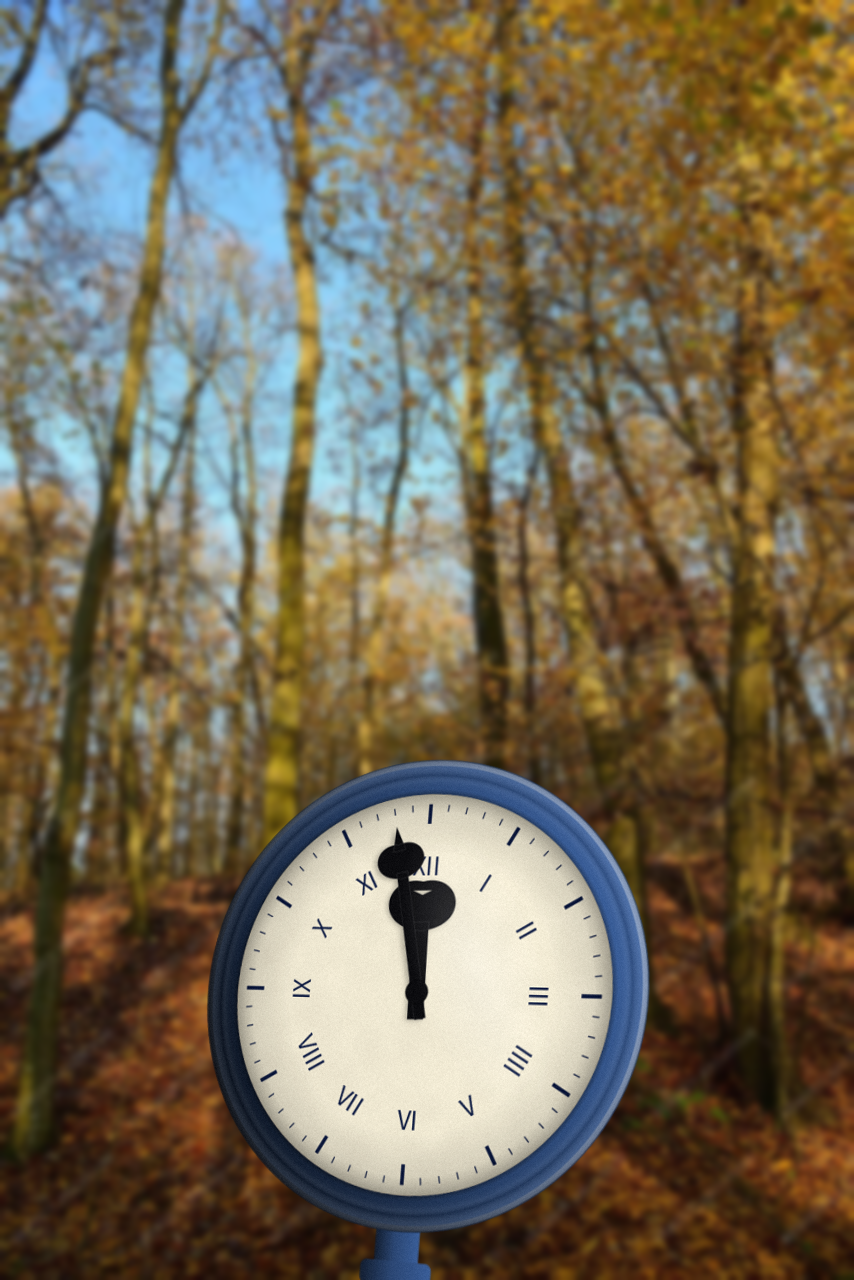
11.58
